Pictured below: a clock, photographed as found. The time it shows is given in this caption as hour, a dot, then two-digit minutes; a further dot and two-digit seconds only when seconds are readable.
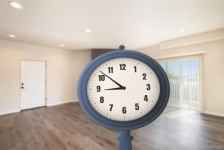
8.52
